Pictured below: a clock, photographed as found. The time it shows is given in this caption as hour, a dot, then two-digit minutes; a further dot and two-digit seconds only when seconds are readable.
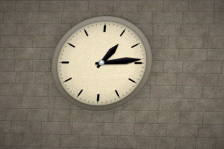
1.14
